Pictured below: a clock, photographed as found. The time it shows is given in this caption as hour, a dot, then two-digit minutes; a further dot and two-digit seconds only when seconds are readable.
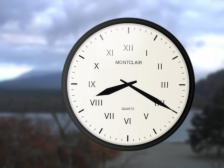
8.20
